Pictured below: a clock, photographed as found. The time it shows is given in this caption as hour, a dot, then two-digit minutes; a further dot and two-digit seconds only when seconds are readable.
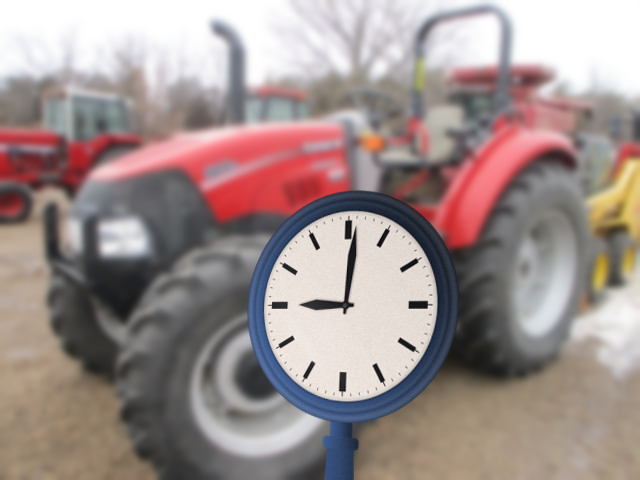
9.01
